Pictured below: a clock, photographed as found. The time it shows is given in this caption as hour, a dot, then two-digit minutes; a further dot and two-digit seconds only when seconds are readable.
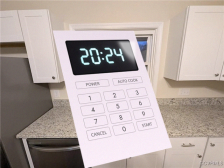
20.24
